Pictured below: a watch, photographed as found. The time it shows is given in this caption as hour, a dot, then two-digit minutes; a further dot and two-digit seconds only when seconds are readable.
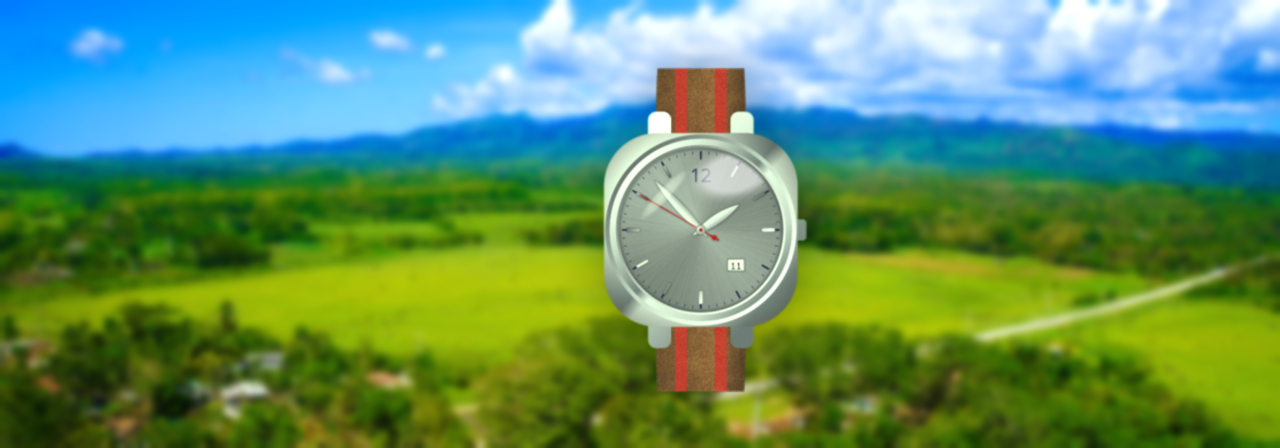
1.52.50
